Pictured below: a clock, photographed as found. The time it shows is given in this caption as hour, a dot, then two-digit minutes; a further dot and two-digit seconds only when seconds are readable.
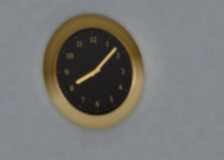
8.08
